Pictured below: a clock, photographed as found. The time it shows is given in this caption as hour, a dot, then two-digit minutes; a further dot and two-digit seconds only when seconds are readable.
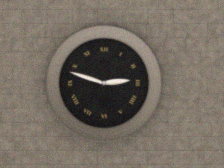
2.48
